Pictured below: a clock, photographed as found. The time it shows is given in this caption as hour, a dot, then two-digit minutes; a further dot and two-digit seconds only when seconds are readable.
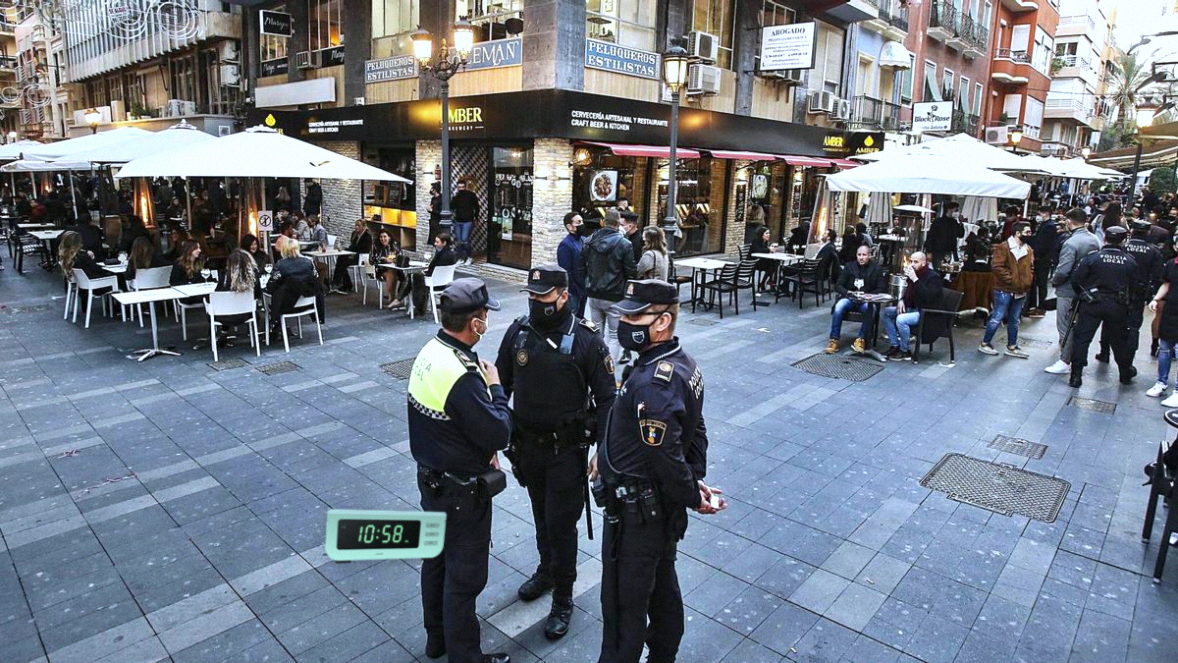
10.58
